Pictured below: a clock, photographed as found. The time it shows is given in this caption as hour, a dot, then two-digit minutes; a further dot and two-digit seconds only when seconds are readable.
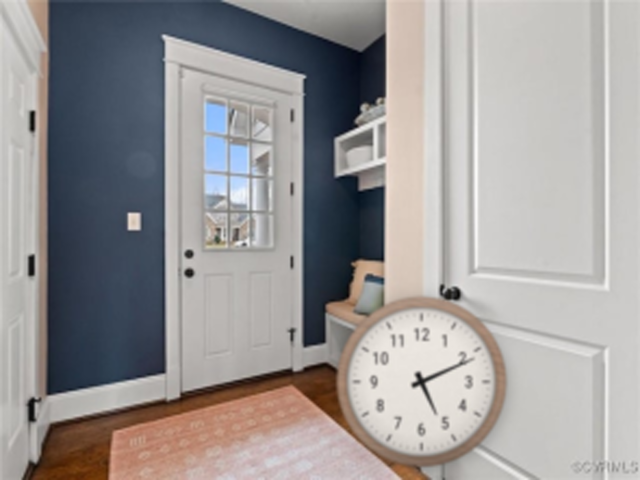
5.11
